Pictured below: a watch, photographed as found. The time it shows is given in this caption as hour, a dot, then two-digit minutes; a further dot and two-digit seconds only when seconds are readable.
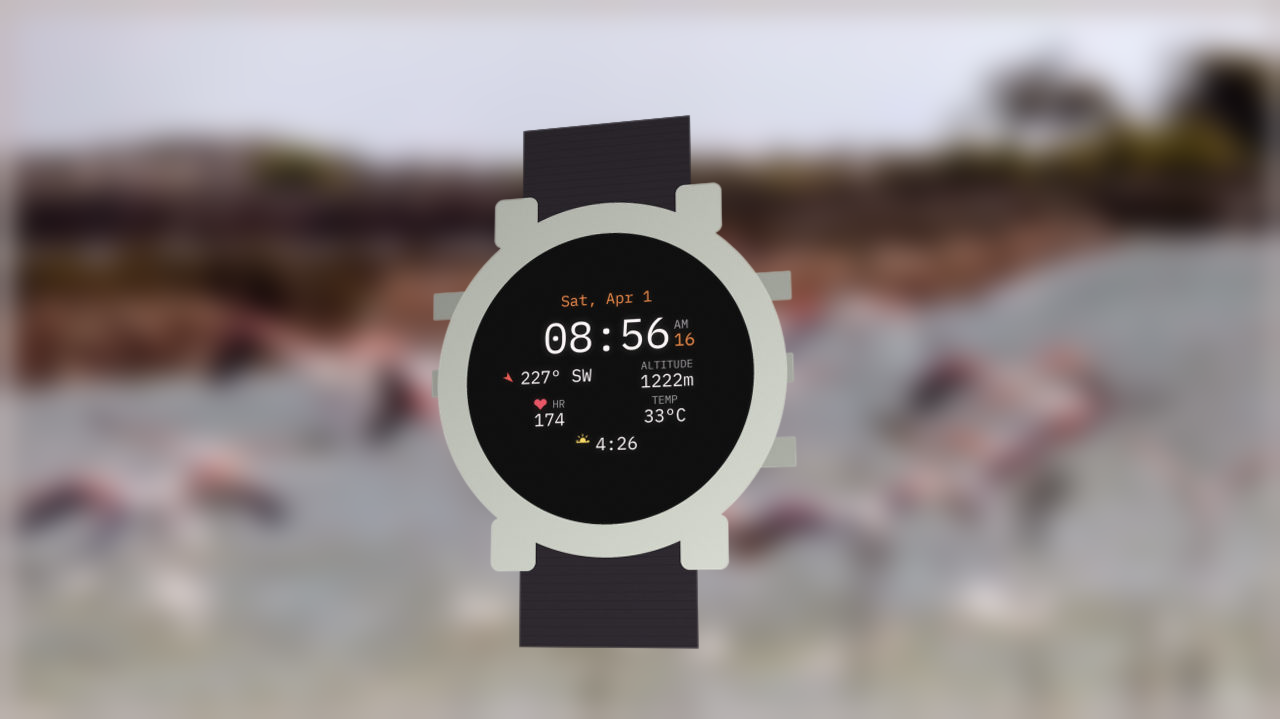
8.56.16
